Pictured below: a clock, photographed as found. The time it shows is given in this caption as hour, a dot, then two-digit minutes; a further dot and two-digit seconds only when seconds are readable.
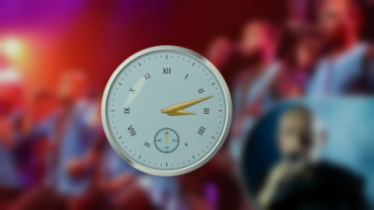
3.12
